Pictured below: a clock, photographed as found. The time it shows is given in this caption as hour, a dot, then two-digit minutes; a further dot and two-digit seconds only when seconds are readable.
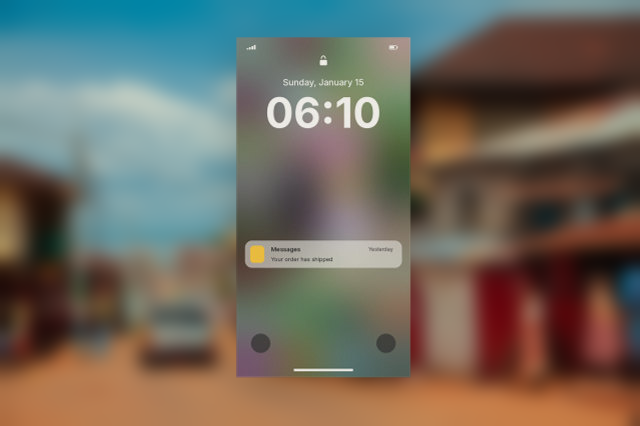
6.10
